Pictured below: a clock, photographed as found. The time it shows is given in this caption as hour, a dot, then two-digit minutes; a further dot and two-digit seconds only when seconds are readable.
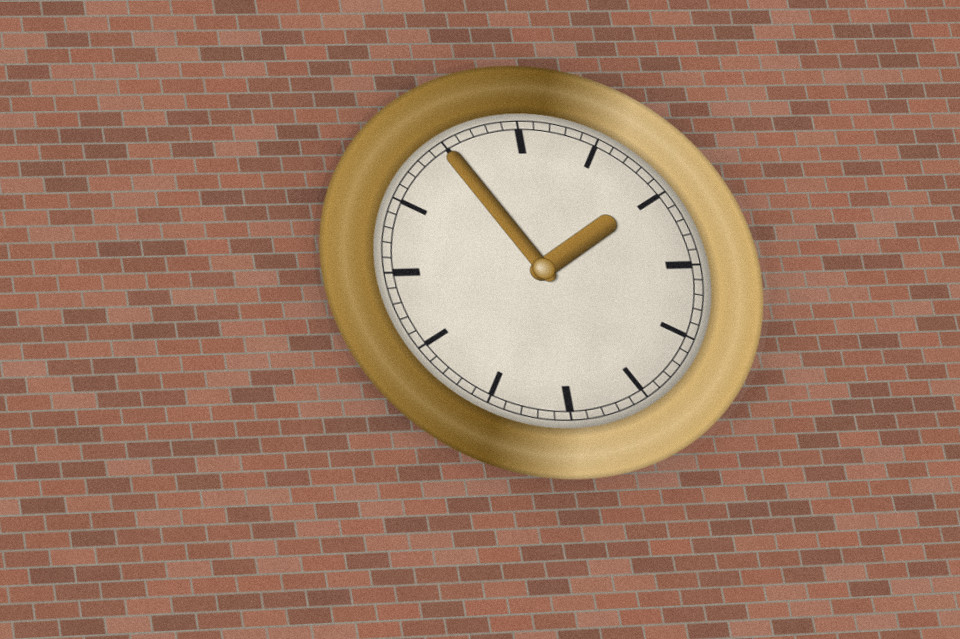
1.55
